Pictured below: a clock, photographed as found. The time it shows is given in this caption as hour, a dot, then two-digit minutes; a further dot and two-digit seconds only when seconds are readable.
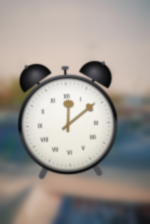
12.09
